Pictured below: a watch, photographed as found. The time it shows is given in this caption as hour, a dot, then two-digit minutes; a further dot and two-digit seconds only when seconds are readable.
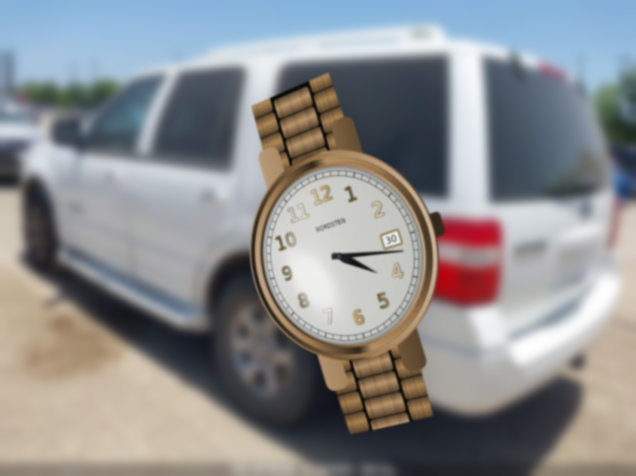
4.17
